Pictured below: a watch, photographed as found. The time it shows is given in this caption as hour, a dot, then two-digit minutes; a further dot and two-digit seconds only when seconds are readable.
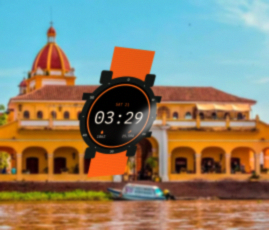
3.29
